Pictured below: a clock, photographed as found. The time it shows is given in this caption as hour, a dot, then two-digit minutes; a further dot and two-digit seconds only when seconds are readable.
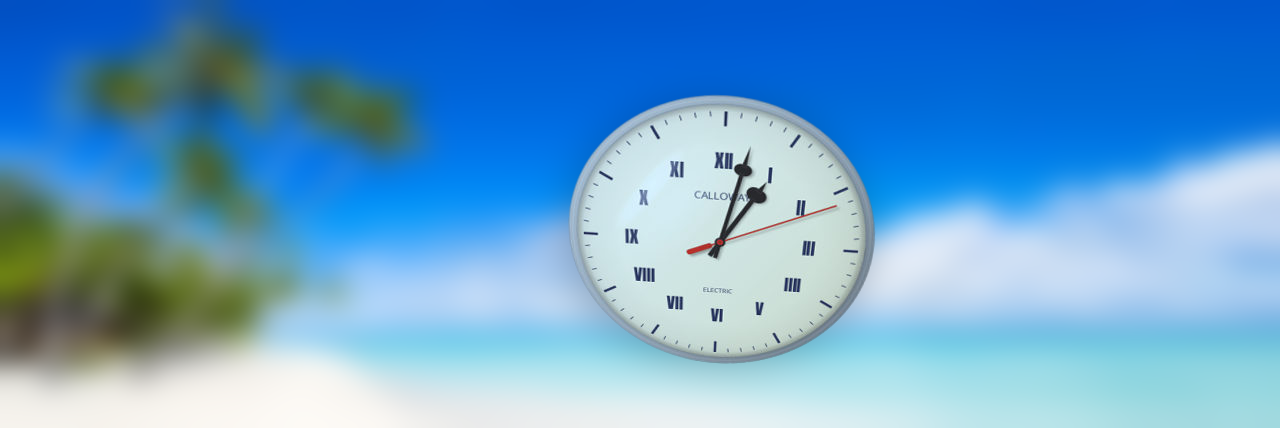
1.02.11
